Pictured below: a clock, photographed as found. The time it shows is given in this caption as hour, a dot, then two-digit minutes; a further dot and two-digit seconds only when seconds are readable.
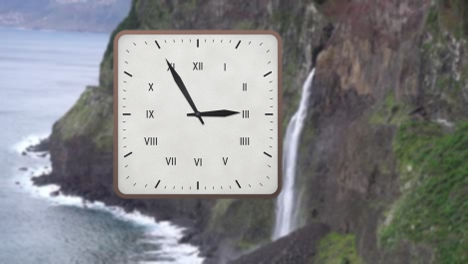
2.55
